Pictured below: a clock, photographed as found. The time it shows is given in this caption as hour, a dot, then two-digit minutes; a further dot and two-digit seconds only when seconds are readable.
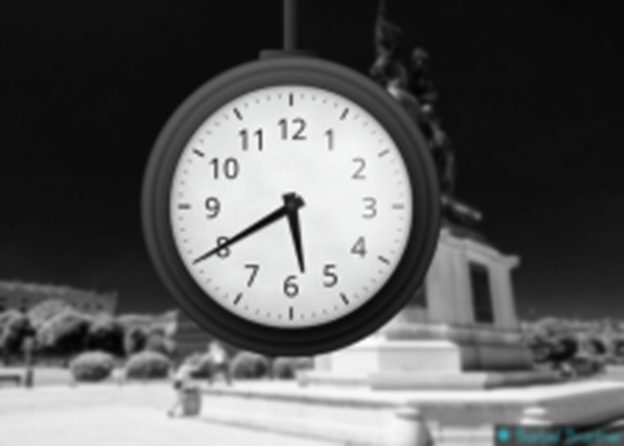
5.40
